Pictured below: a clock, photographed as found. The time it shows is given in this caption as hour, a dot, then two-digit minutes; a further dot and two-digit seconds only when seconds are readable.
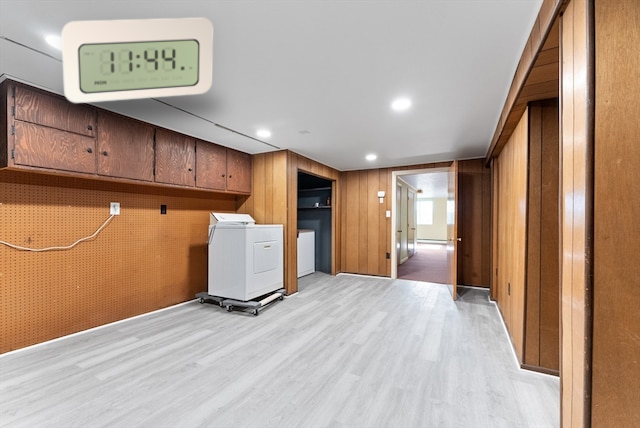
11.44
